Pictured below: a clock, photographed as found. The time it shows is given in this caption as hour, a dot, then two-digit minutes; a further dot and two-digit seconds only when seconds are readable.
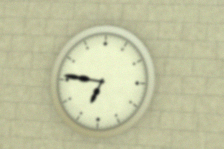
6.46
